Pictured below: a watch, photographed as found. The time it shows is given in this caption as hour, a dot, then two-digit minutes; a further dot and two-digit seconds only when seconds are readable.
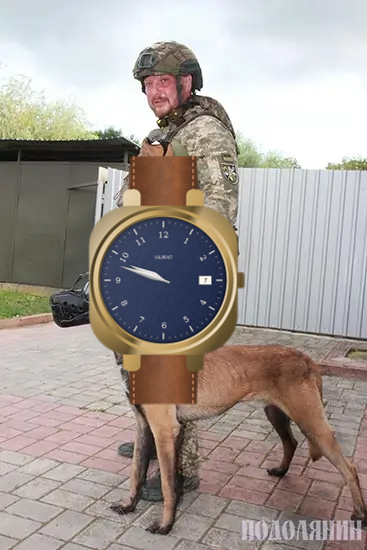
9.48
